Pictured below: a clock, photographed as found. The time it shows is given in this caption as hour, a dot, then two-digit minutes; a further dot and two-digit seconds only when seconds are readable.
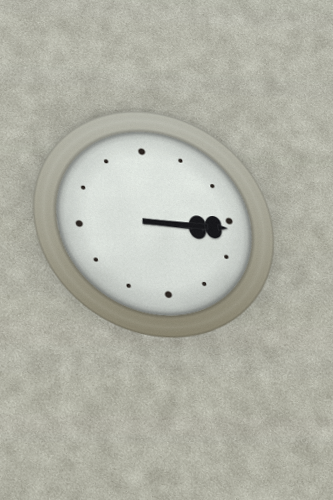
3.16
